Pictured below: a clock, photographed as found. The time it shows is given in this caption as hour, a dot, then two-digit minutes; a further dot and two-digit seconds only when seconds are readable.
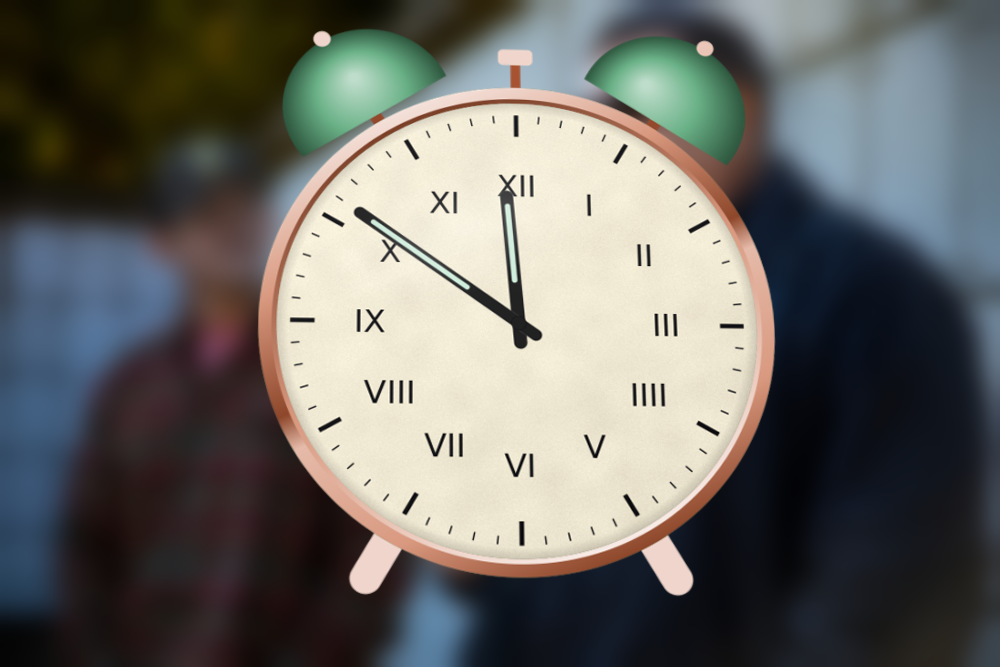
11.51
